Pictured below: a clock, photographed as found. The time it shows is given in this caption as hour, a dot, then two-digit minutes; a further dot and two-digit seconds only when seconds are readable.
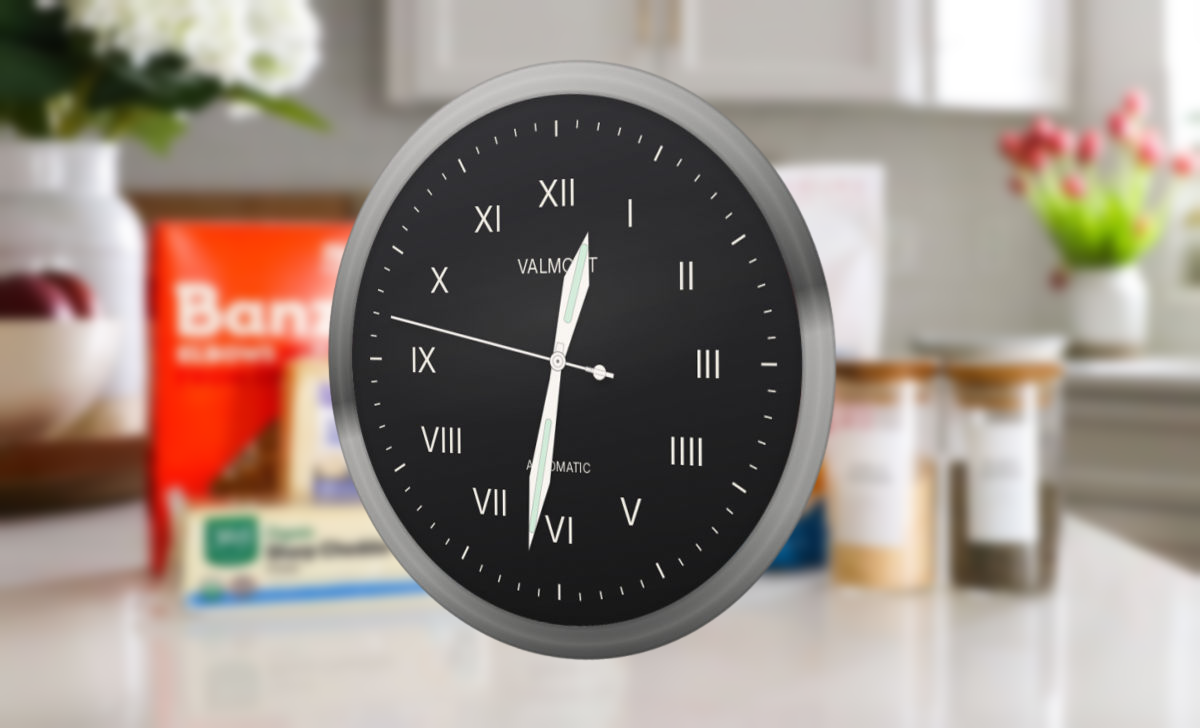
12.31.47
